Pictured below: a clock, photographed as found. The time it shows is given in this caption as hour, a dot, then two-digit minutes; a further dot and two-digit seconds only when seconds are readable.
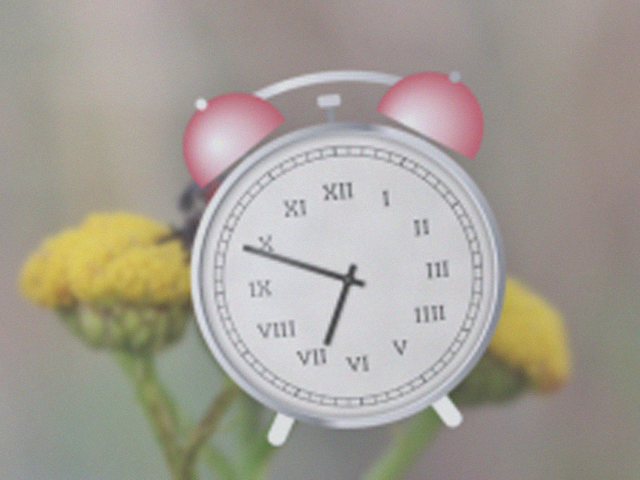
6.49
